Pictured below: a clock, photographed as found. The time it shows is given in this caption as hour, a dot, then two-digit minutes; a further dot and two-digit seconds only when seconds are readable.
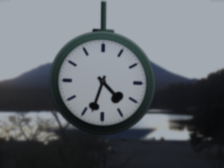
4.33
